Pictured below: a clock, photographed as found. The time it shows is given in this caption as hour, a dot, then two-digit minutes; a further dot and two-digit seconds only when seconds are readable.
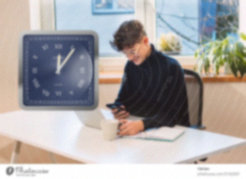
12.06
